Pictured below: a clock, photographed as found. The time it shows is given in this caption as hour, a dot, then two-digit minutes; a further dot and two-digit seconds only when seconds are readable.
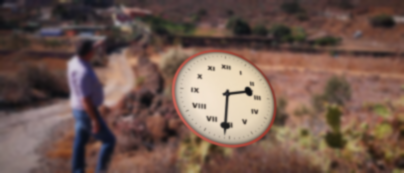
2.31
